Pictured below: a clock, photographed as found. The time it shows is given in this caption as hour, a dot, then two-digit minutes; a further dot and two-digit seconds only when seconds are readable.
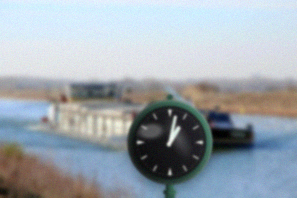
1.02
